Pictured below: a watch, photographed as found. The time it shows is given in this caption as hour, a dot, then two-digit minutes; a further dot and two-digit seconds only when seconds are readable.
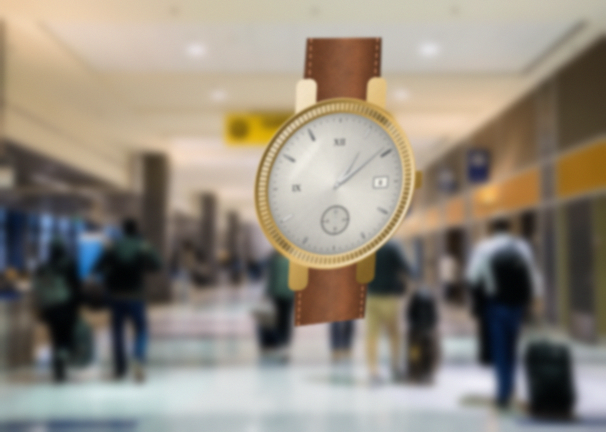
1.09
